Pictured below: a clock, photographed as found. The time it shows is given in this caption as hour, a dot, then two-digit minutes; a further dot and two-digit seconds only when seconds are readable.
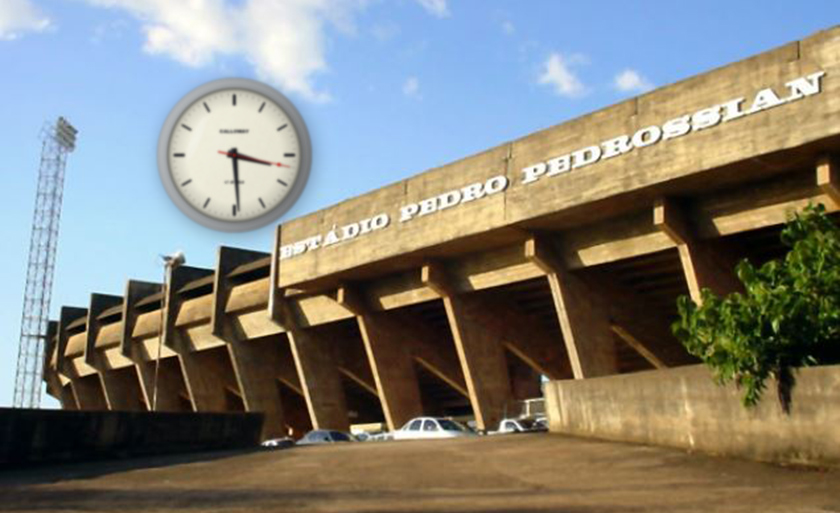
3.29.17
